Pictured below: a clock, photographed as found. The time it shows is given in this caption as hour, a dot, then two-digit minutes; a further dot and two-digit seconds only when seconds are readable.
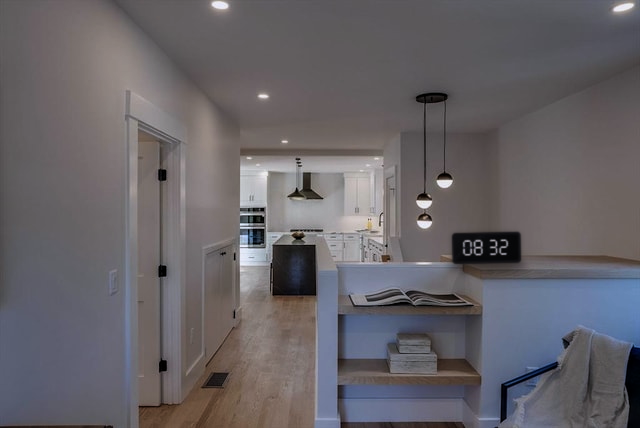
8.32
